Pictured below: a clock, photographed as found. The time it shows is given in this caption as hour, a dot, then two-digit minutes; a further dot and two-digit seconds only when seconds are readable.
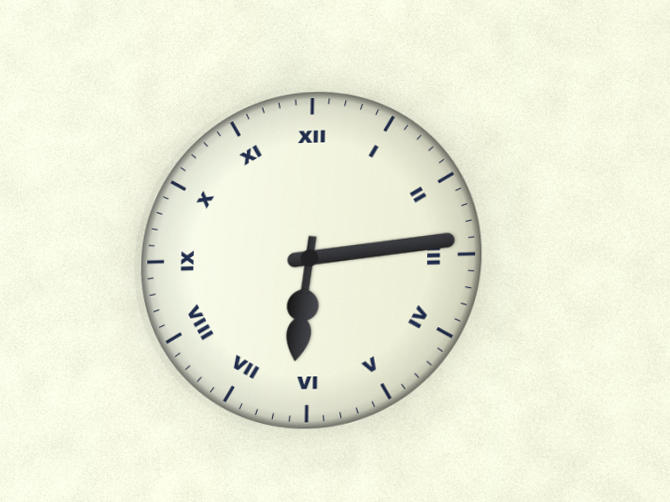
6.14
